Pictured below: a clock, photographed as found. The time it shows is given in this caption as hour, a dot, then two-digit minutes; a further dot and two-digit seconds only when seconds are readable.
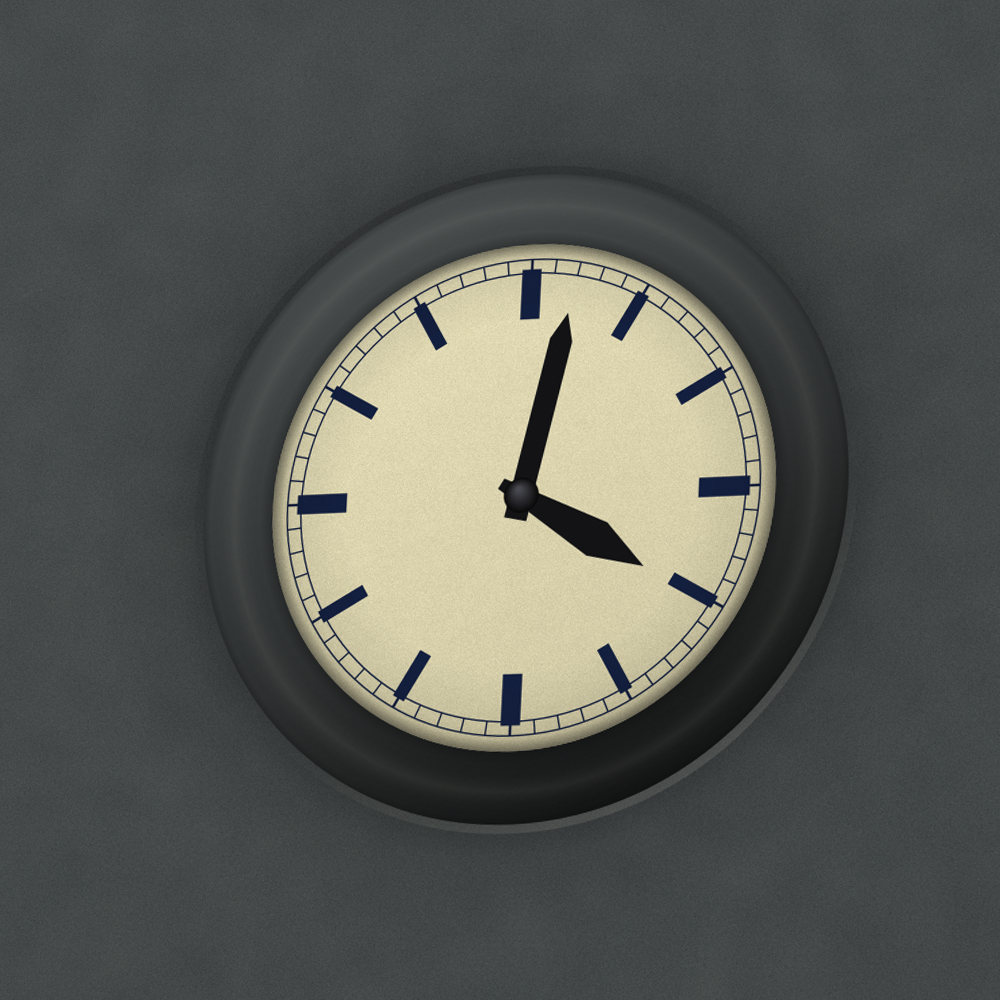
4.02
